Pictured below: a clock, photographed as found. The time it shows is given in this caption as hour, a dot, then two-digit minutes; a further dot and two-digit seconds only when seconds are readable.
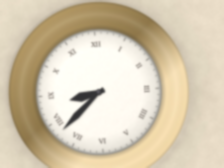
8.38
